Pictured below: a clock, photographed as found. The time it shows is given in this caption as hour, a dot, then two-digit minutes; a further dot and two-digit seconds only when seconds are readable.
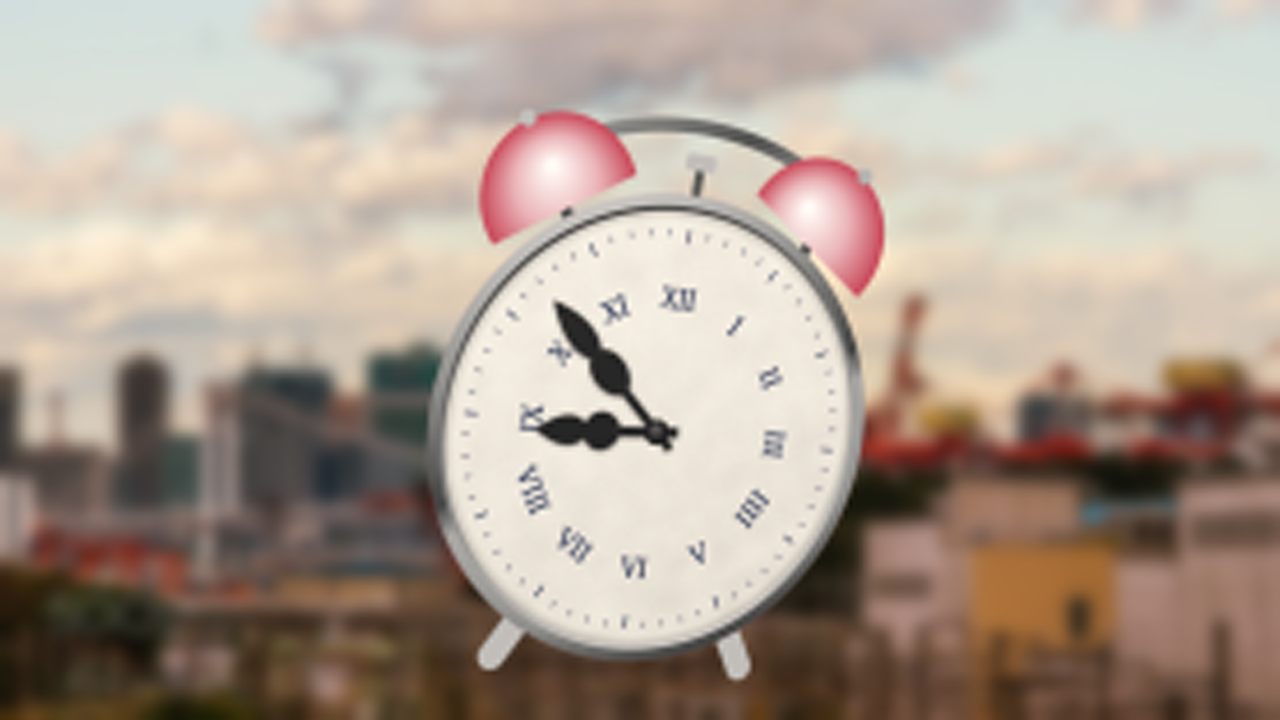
8.52
